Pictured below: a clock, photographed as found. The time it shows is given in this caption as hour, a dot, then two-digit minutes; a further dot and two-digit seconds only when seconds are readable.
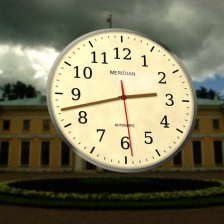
2.42.29
